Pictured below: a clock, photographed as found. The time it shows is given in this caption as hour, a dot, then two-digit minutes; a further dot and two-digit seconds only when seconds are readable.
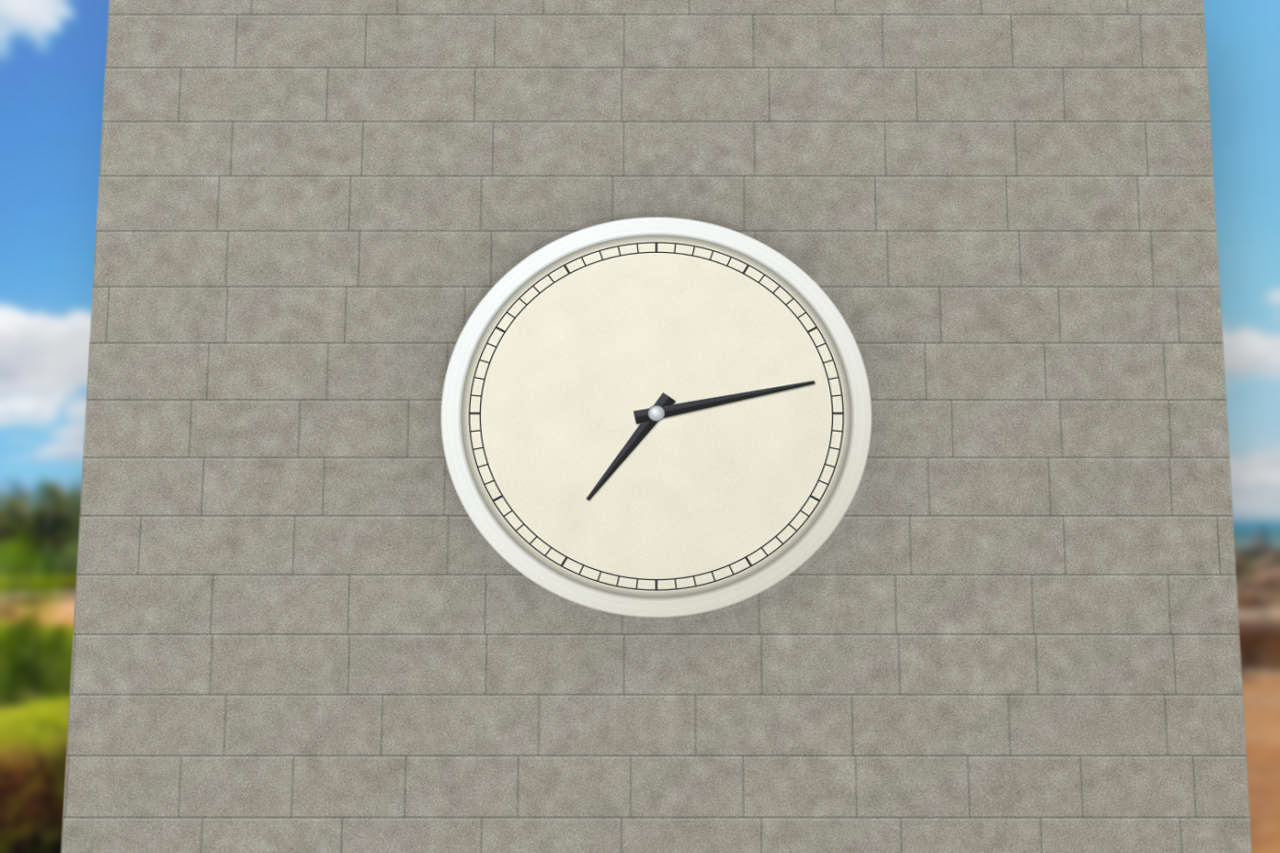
7.13
